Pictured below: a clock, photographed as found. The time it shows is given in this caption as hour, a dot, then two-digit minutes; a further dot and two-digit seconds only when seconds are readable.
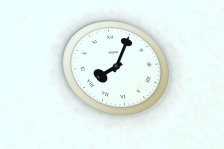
8.05
